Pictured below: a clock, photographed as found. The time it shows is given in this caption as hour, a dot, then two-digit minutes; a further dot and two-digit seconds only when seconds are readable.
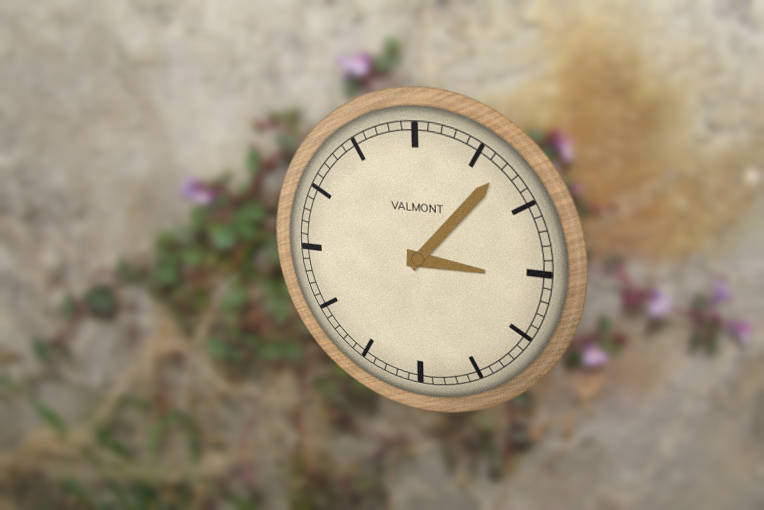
3.07
